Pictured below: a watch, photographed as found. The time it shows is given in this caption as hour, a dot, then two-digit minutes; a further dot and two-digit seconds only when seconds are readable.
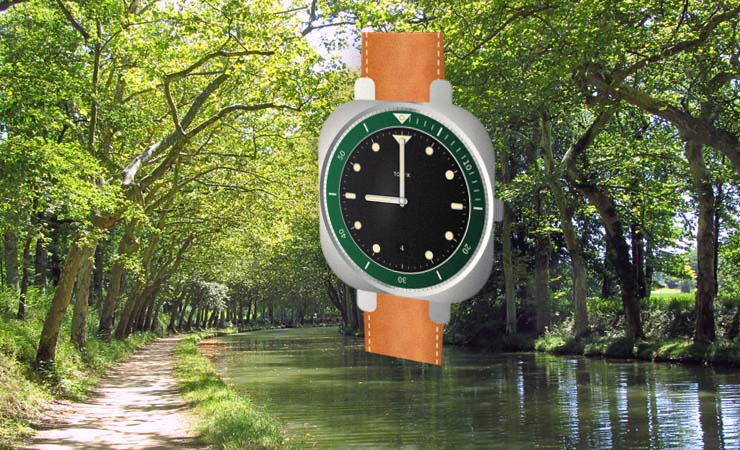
9.00
